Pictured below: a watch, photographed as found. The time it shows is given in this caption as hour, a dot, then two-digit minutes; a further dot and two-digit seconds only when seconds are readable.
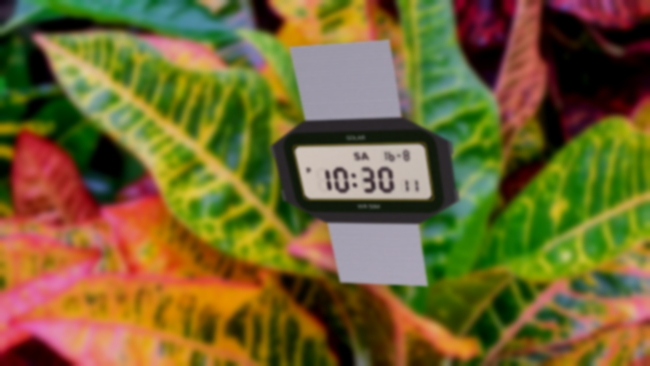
10.30
